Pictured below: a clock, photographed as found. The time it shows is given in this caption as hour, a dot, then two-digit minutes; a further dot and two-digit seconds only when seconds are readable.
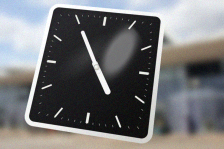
4.55
